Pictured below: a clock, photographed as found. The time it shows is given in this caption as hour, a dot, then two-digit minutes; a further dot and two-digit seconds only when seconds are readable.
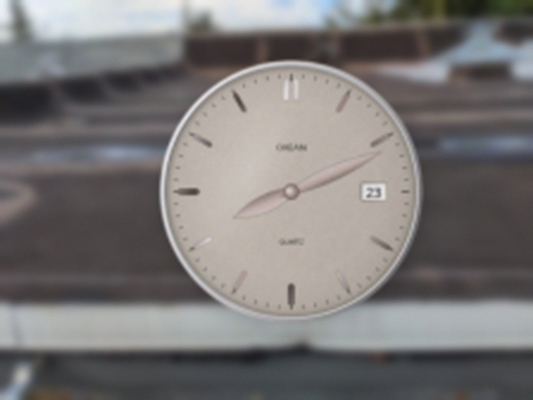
8.11
